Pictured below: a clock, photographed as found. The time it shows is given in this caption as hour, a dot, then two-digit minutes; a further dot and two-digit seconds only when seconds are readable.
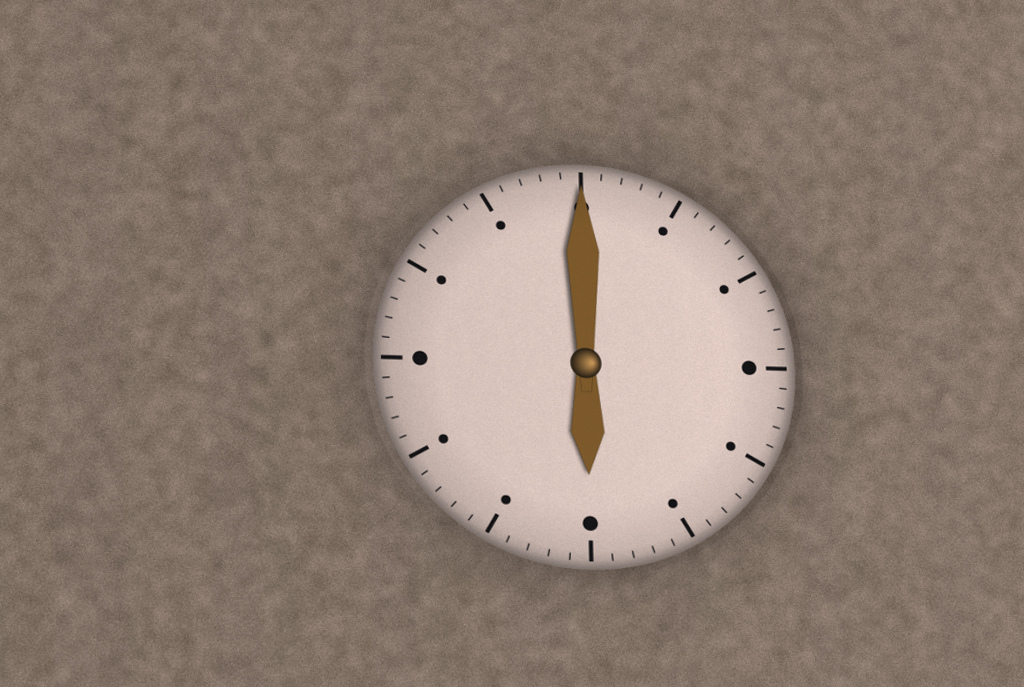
6.00
